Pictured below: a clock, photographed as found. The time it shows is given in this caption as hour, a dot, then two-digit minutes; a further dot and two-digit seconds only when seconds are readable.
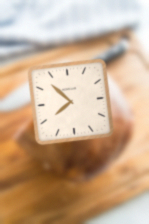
7.53
